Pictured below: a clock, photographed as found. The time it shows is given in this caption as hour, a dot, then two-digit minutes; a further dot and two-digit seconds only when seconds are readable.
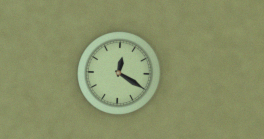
12.20
